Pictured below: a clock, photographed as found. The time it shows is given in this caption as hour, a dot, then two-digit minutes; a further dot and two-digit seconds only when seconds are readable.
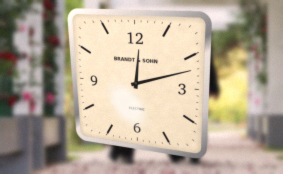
12.12
